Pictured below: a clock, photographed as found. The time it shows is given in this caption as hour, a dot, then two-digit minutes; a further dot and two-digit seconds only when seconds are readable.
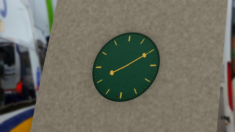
8.10
